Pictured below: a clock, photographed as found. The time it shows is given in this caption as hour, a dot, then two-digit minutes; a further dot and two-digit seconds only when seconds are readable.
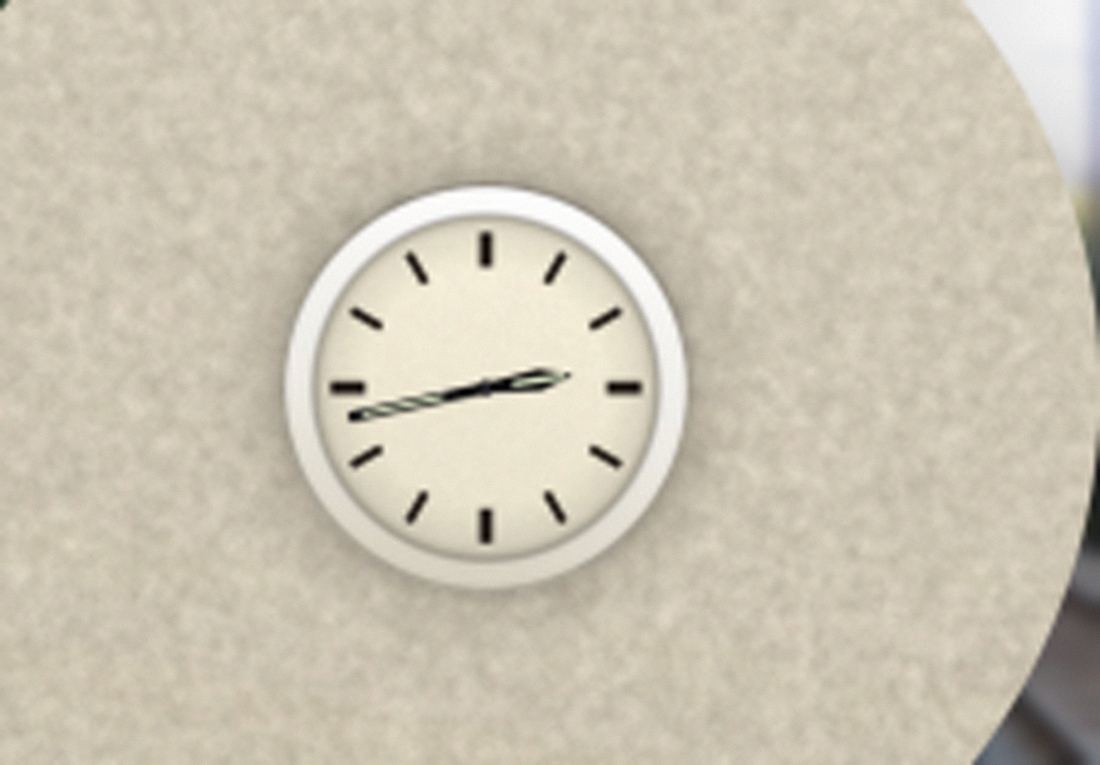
2.43
